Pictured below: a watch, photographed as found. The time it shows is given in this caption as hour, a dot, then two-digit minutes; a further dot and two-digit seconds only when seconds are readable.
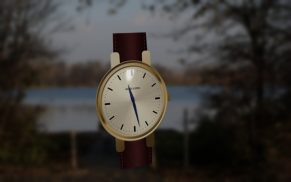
11.28
